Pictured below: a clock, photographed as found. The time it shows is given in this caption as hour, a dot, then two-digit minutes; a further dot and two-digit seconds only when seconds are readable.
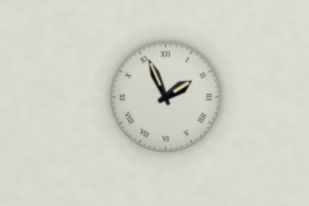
1.56
